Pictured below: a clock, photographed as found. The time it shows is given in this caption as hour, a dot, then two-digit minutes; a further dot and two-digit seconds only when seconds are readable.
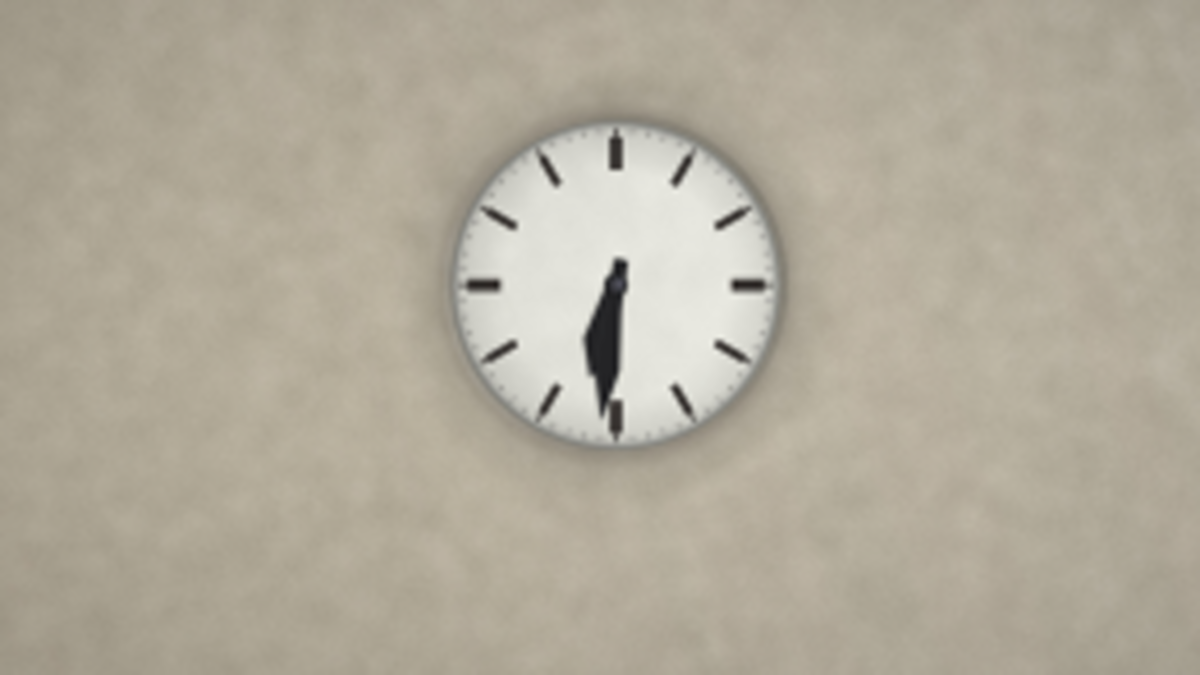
6.31
